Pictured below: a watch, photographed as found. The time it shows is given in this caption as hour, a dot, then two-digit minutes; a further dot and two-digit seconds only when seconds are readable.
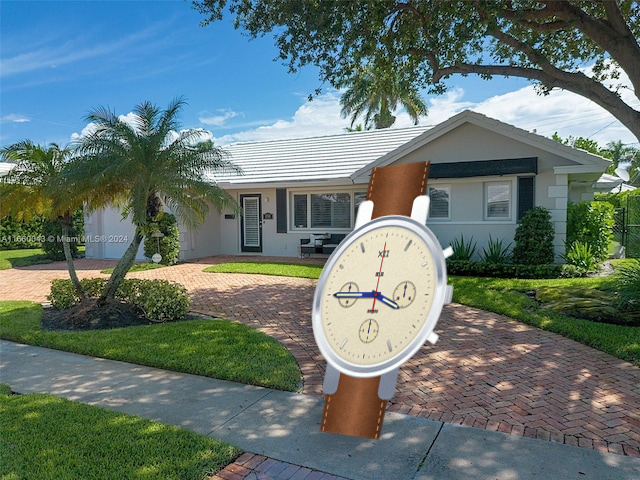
3.45
